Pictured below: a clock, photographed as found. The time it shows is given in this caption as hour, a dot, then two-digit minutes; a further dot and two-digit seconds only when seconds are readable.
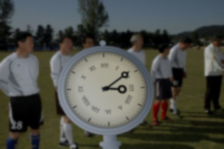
3.09
